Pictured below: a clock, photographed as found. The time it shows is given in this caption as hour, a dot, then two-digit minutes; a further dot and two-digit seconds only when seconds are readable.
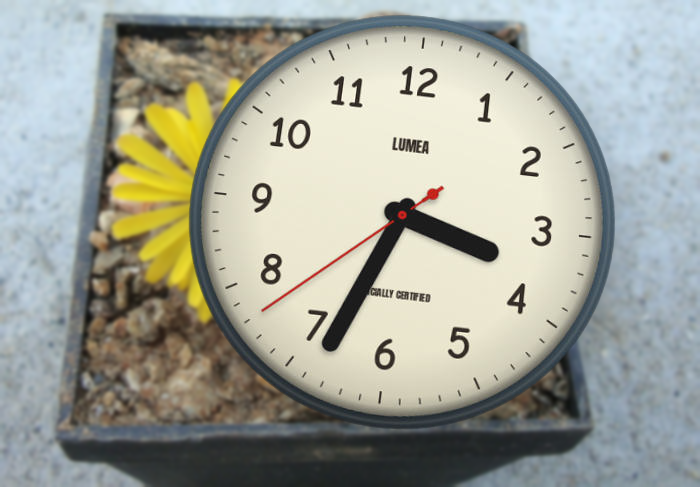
3.33.38
